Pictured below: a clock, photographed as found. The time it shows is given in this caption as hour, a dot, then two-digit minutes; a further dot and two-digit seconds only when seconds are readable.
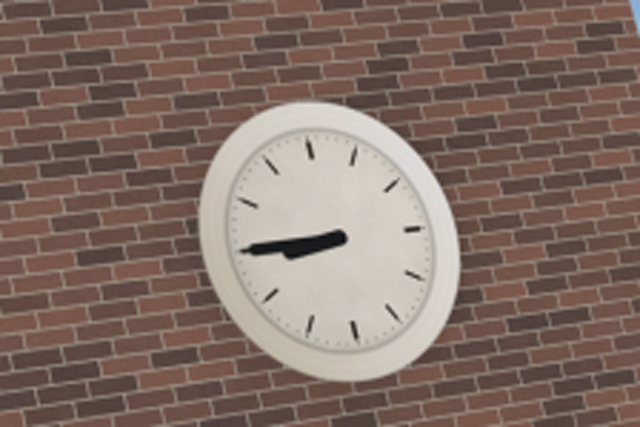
8.45
